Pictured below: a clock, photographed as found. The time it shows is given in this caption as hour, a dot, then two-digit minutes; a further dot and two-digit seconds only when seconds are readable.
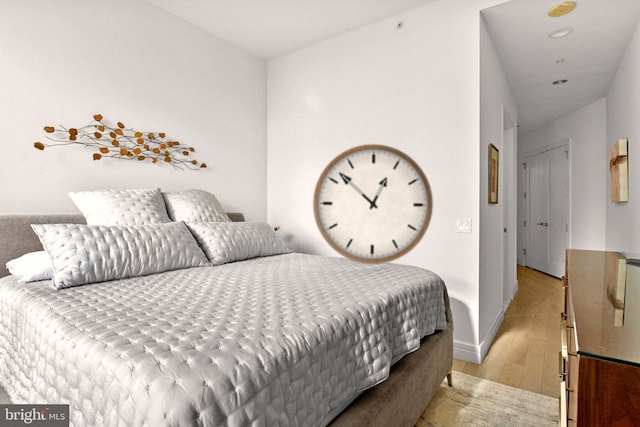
12.52
